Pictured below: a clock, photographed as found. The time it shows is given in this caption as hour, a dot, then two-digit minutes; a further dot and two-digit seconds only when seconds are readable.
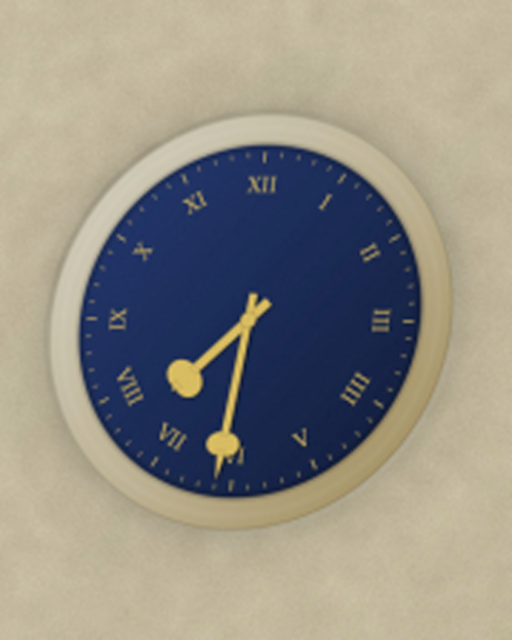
7.31
